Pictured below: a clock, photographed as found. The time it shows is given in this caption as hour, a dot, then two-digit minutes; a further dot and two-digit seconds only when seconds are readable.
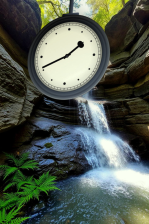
1.41
